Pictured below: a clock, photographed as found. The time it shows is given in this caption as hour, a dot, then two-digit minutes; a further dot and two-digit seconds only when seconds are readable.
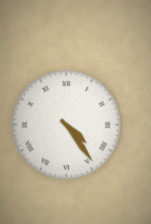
4.24
